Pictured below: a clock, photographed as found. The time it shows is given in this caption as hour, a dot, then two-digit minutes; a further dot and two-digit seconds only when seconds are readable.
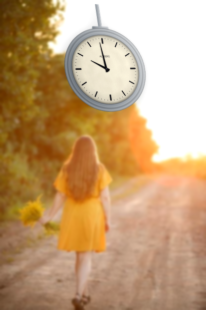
9.59
